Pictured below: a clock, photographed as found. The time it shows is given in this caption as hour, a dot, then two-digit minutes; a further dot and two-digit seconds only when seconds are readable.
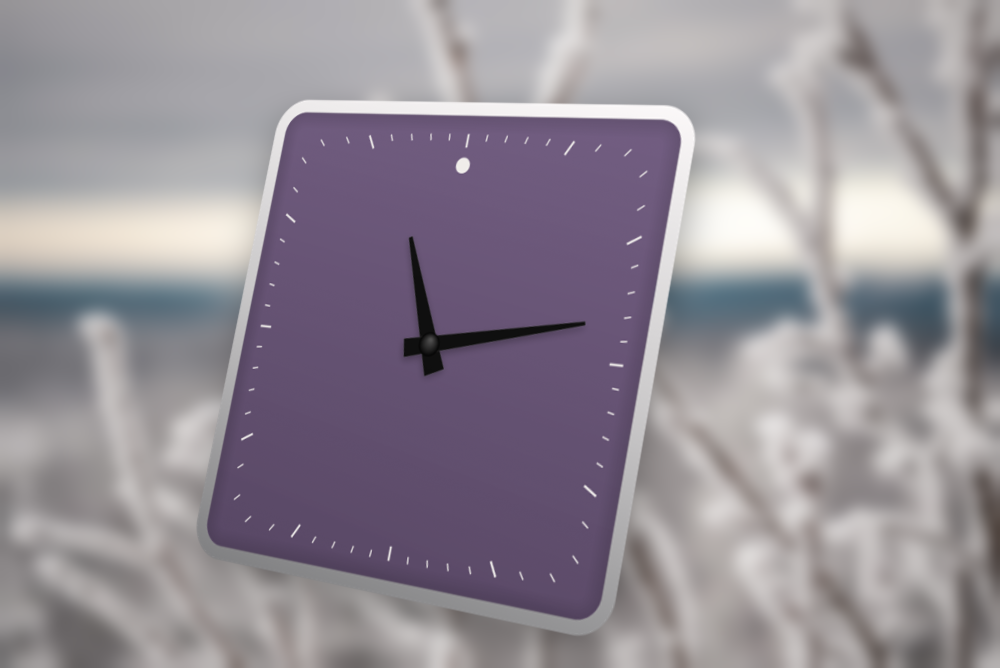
11.13
